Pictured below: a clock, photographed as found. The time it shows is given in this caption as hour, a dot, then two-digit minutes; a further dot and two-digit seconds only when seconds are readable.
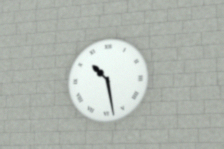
10.28
